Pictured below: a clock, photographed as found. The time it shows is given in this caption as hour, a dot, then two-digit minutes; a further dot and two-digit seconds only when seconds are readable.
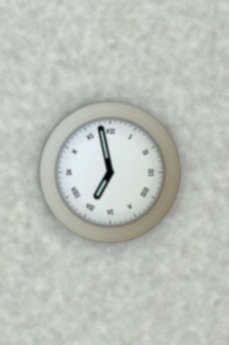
6.58
